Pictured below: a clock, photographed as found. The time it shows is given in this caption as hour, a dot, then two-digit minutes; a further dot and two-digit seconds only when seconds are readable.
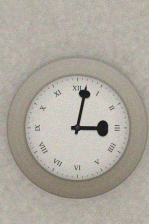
3.02
